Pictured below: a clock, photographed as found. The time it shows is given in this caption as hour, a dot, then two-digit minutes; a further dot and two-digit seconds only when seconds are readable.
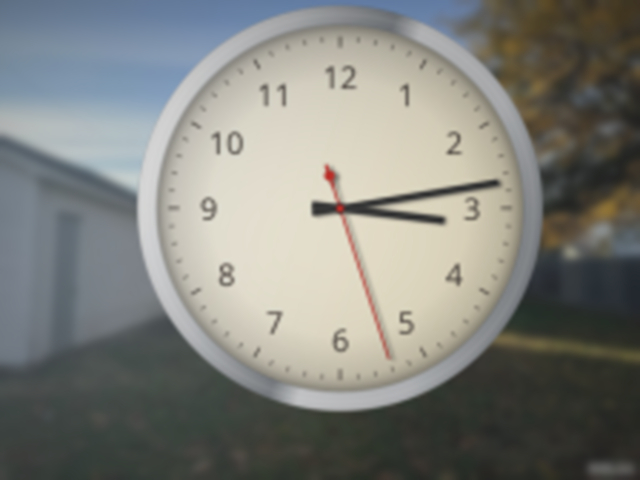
3.13.27
